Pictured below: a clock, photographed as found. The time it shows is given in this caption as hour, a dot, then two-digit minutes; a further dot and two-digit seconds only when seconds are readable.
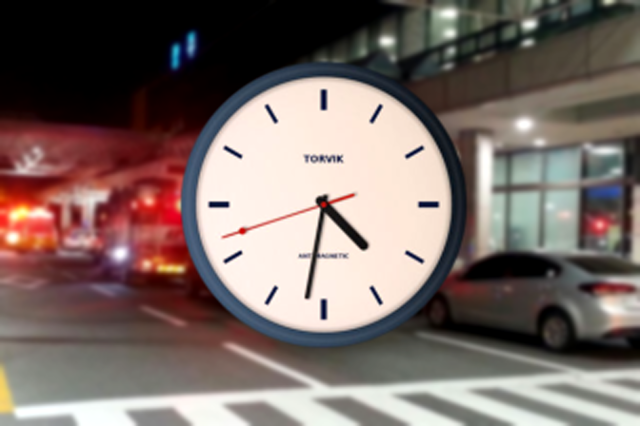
4.31.42
